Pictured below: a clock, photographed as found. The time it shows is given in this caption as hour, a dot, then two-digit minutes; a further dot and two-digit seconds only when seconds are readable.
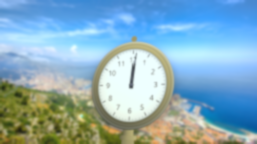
12.01
